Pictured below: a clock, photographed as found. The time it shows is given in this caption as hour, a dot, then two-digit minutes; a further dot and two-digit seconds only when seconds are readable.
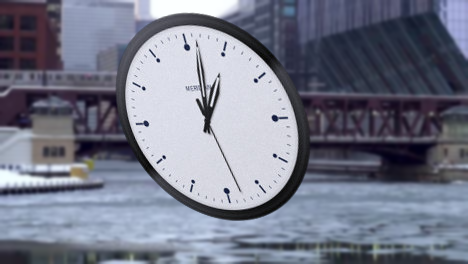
1.01.28
